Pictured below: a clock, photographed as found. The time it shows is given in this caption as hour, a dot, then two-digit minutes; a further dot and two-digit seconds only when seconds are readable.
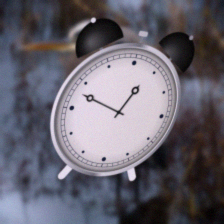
12.48
